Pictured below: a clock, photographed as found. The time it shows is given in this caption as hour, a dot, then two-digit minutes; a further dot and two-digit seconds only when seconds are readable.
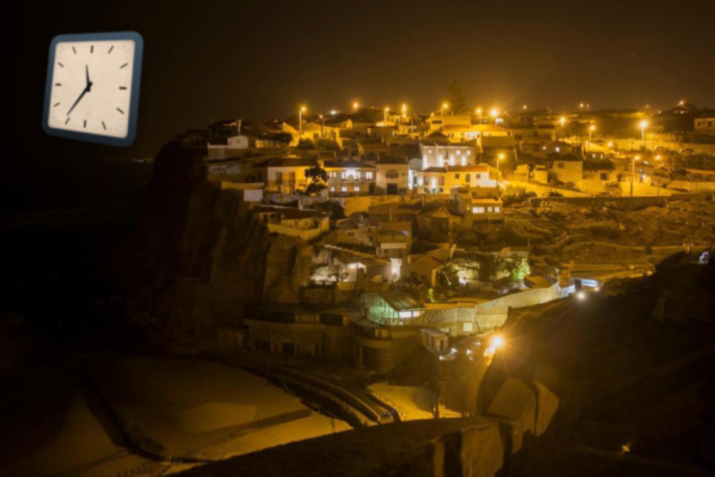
11.36
